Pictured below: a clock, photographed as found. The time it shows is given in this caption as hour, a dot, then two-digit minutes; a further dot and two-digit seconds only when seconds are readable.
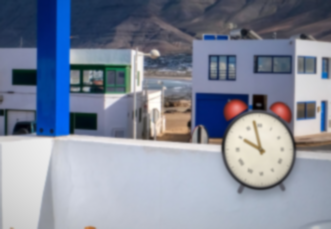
9.58
